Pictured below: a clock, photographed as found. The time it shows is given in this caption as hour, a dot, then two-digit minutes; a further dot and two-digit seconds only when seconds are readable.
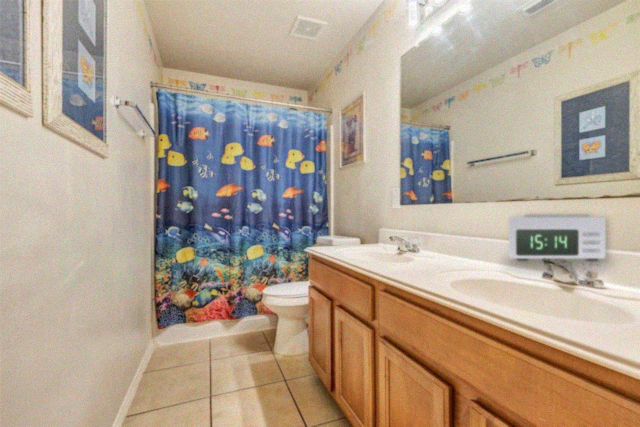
15.14
